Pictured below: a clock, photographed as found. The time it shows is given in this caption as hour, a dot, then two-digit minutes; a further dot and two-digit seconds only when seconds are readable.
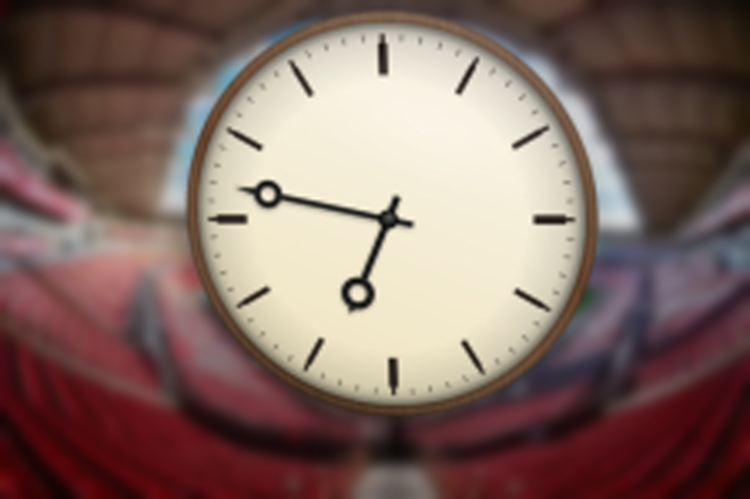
6.47
